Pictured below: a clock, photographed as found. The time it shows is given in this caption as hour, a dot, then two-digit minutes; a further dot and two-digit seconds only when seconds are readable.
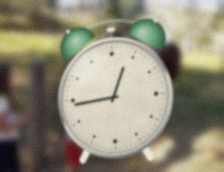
12.44
